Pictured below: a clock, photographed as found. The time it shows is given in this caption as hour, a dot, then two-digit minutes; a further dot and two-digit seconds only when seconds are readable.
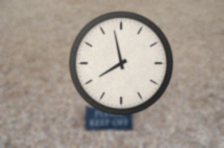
7.58
